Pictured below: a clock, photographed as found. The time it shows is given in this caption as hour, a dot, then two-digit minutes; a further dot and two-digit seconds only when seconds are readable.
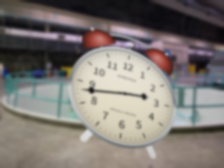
2.43
